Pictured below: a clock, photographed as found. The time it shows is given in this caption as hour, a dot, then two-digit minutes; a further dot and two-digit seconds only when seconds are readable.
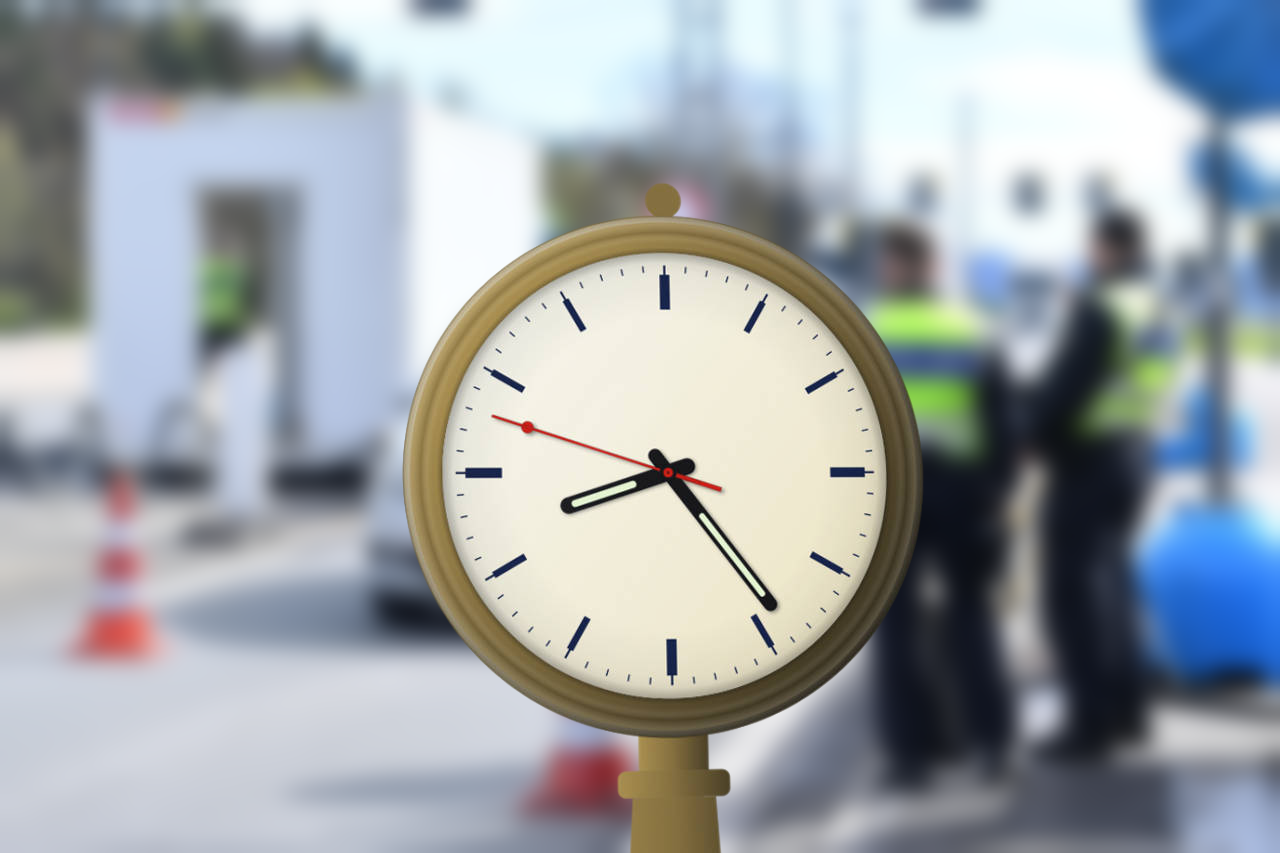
8.23.48
